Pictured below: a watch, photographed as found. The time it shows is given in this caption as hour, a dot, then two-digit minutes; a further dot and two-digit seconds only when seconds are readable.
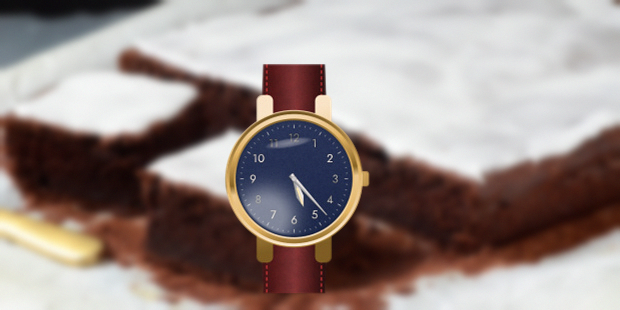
5.23
